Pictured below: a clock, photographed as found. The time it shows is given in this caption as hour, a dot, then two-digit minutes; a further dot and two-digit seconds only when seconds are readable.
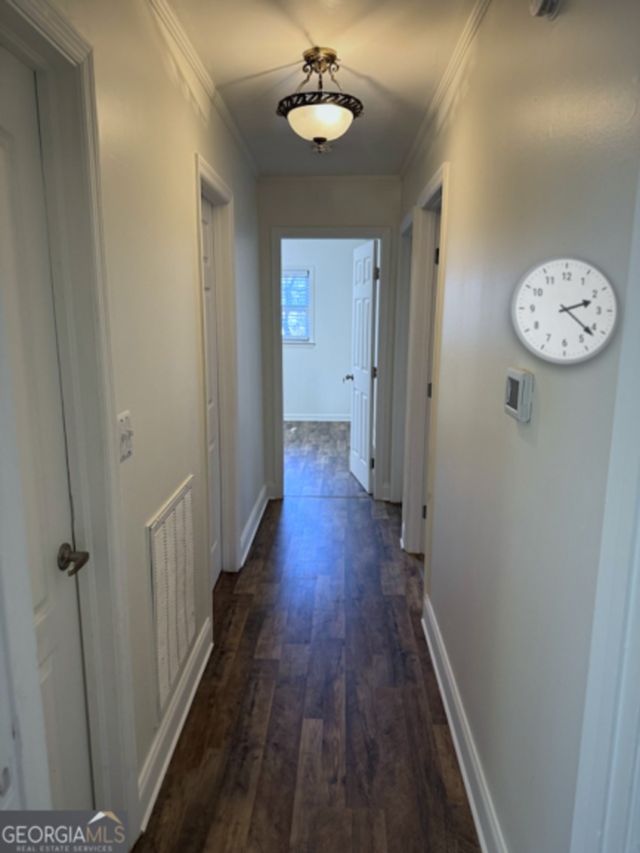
2.22
